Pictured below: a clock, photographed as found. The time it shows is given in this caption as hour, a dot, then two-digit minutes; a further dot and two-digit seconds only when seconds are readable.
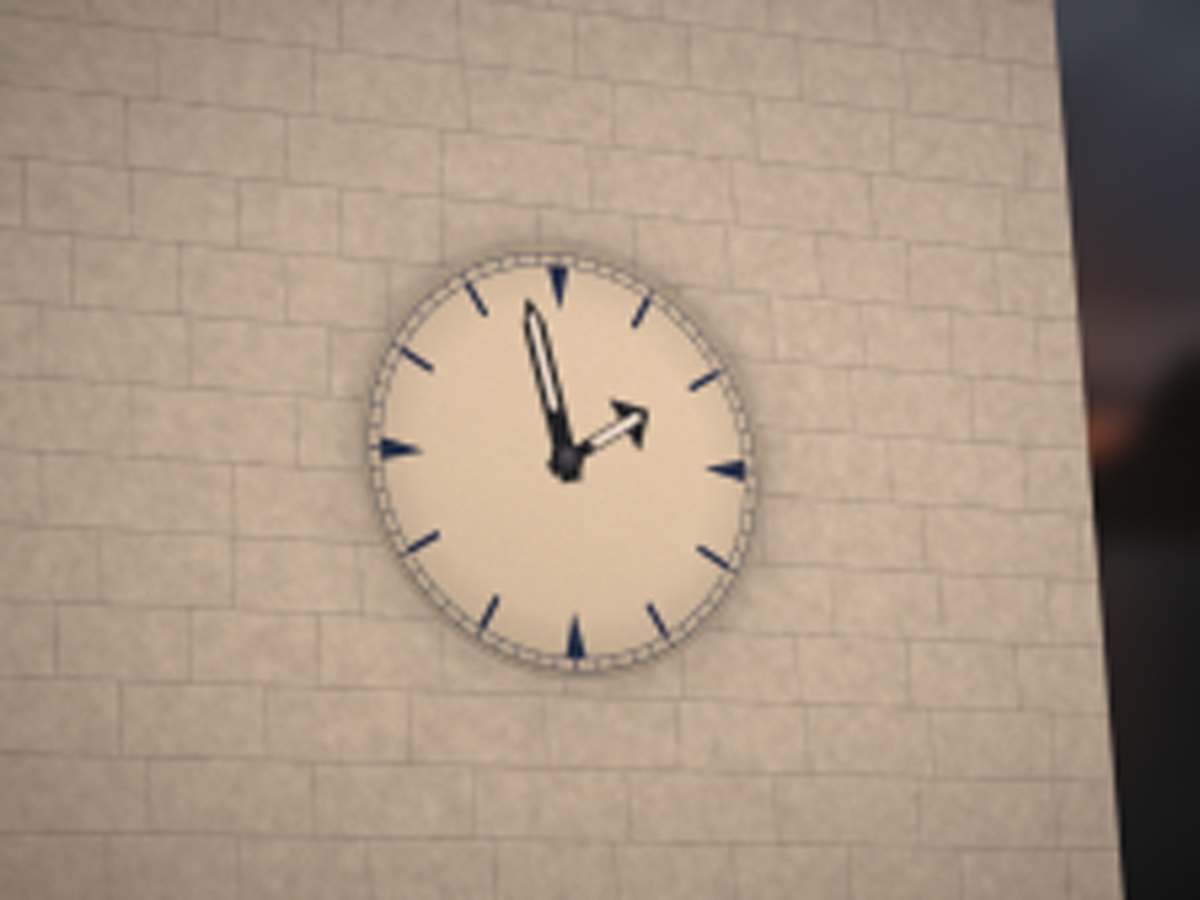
1.58
